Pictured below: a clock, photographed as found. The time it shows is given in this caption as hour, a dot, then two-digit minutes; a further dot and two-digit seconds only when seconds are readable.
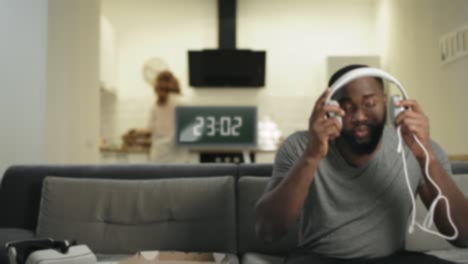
23.02
